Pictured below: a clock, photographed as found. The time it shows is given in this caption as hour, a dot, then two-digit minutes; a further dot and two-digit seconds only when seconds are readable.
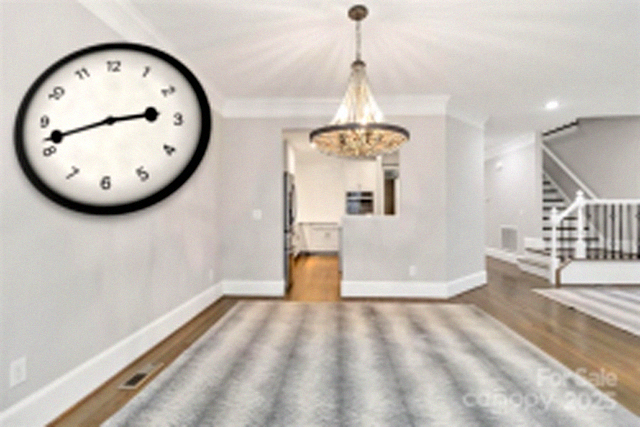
2.42
